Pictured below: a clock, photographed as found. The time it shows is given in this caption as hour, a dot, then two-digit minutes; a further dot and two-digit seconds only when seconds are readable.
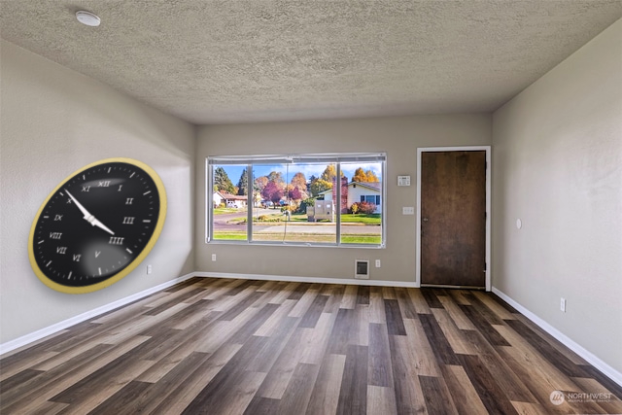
3.51
